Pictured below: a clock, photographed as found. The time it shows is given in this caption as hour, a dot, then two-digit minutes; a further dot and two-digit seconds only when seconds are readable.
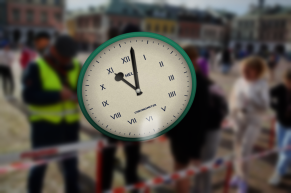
11.02
